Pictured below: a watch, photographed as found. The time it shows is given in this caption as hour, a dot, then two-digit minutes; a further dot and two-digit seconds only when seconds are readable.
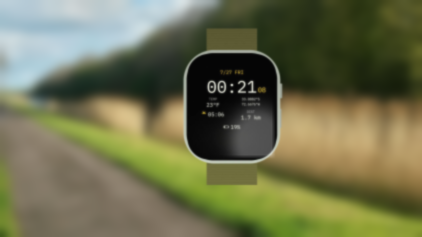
0.21
